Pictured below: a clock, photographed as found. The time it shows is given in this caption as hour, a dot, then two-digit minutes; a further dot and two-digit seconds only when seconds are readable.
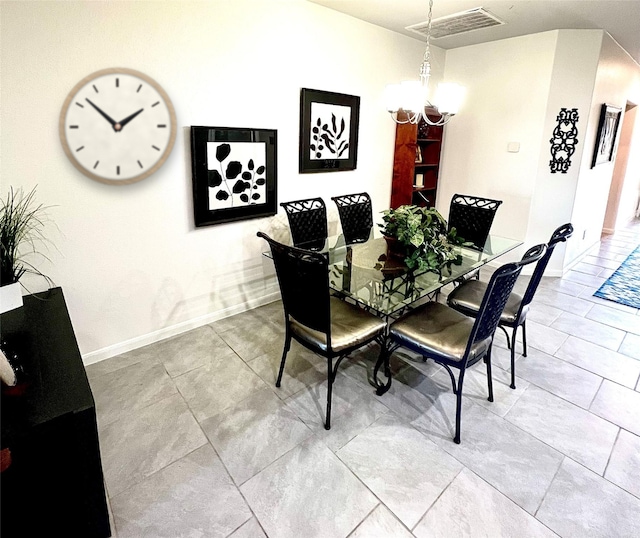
1.52
